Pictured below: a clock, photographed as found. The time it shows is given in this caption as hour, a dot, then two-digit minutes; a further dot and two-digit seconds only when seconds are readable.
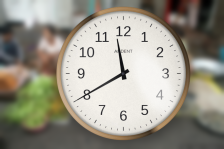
11.40
